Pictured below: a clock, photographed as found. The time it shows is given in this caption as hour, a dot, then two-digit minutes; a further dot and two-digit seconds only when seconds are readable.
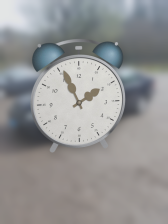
1.56
